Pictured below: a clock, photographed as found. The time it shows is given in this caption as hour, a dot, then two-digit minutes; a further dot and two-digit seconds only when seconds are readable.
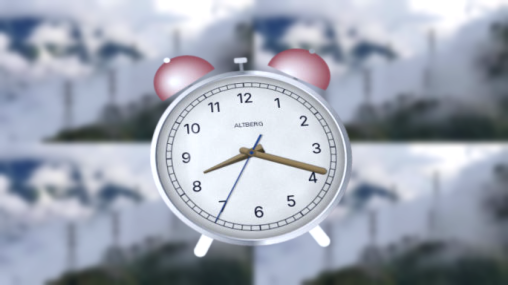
8.18.35
